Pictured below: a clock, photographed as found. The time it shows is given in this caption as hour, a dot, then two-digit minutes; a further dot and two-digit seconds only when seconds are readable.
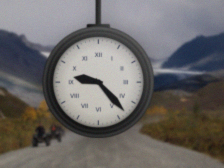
9.23
